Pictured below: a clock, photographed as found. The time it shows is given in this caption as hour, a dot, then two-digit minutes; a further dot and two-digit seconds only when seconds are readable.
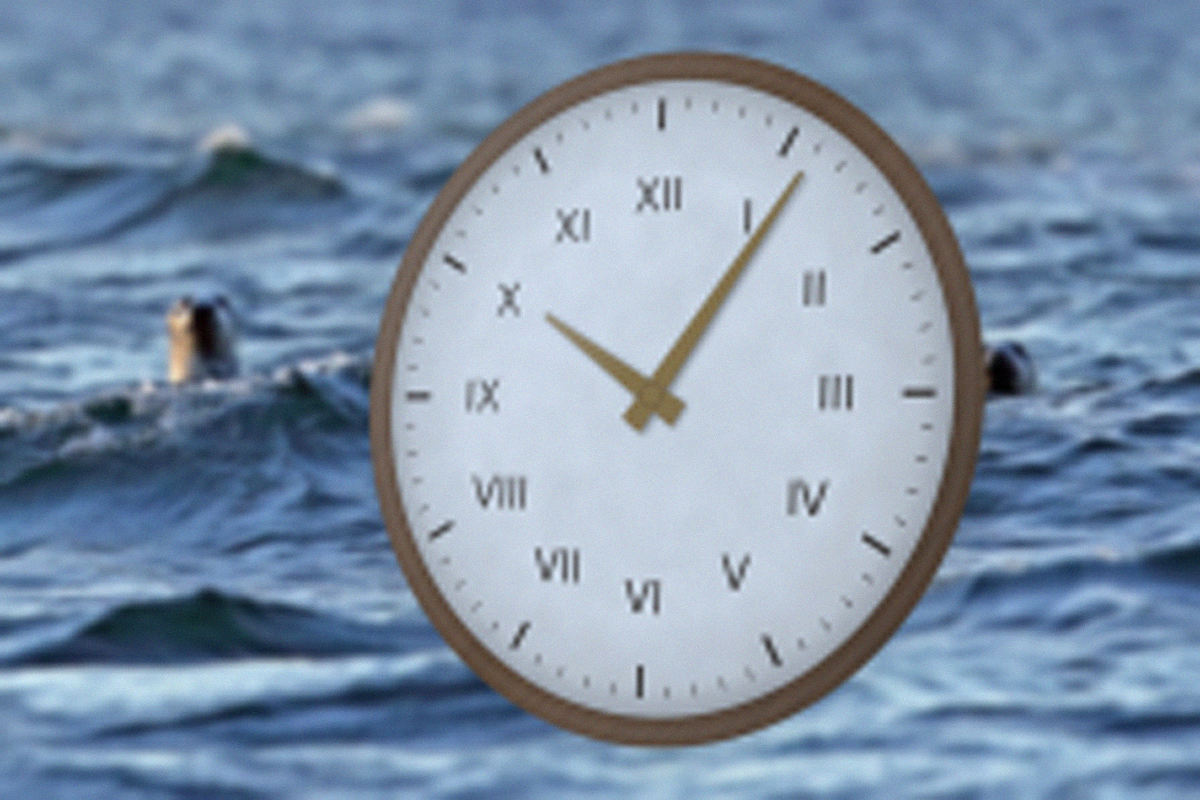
10.06
